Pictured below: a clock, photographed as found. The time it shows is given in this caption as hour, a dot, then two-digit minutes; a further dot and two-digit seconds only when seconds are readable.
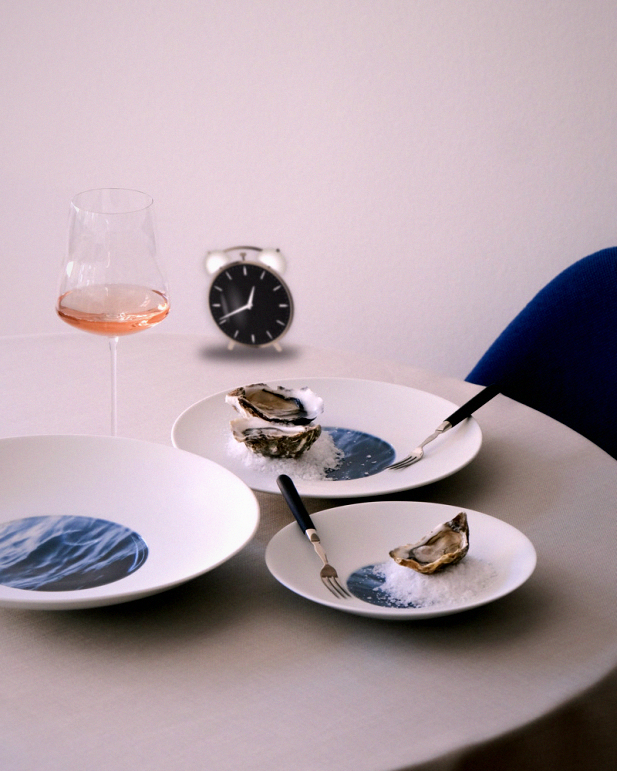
12.41
